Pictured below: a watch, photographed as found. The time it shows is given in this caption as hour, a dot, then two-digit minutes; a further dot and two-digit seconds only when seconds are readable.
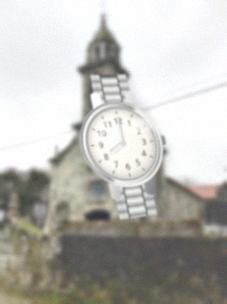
8.00
